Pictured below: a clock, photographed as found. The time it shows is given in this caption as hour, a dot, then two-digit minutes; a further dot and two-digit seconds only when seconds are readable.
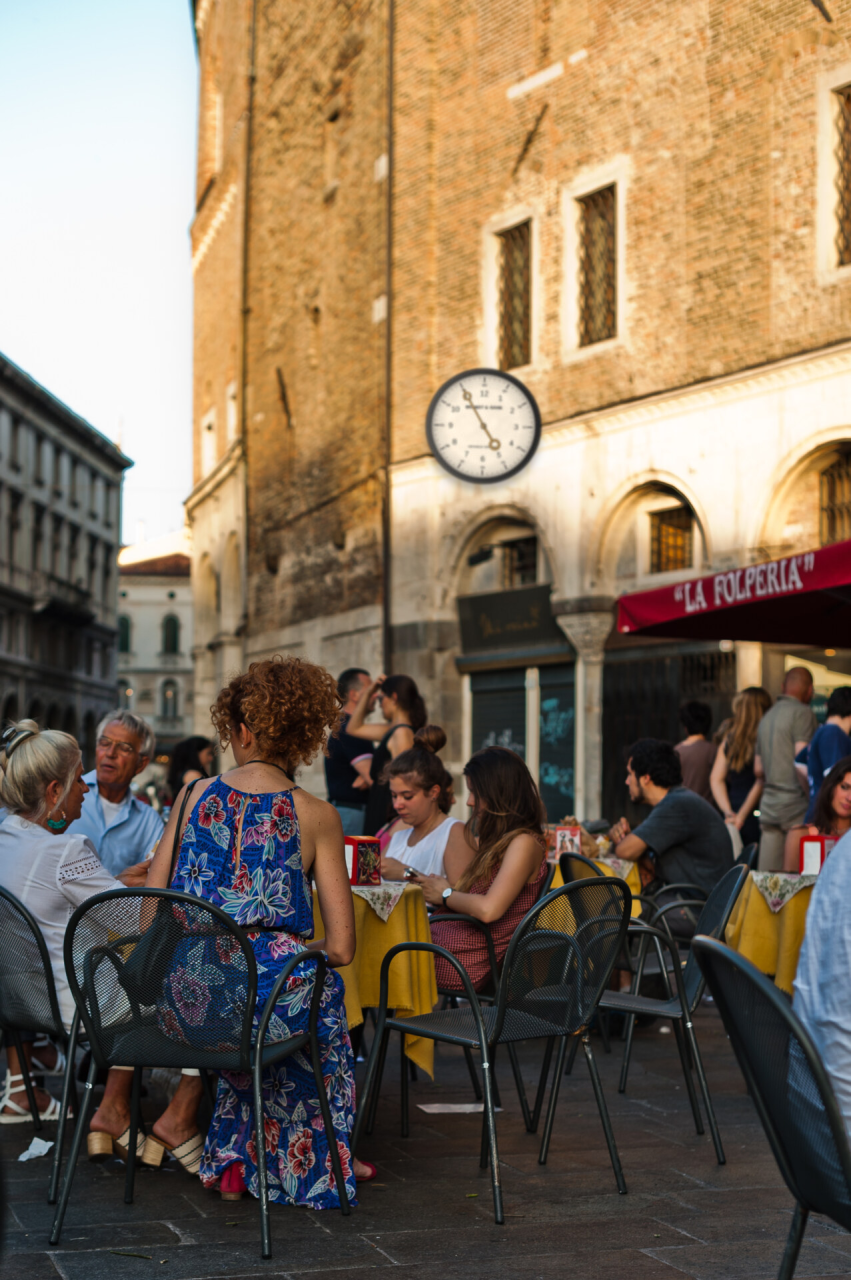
4.55
